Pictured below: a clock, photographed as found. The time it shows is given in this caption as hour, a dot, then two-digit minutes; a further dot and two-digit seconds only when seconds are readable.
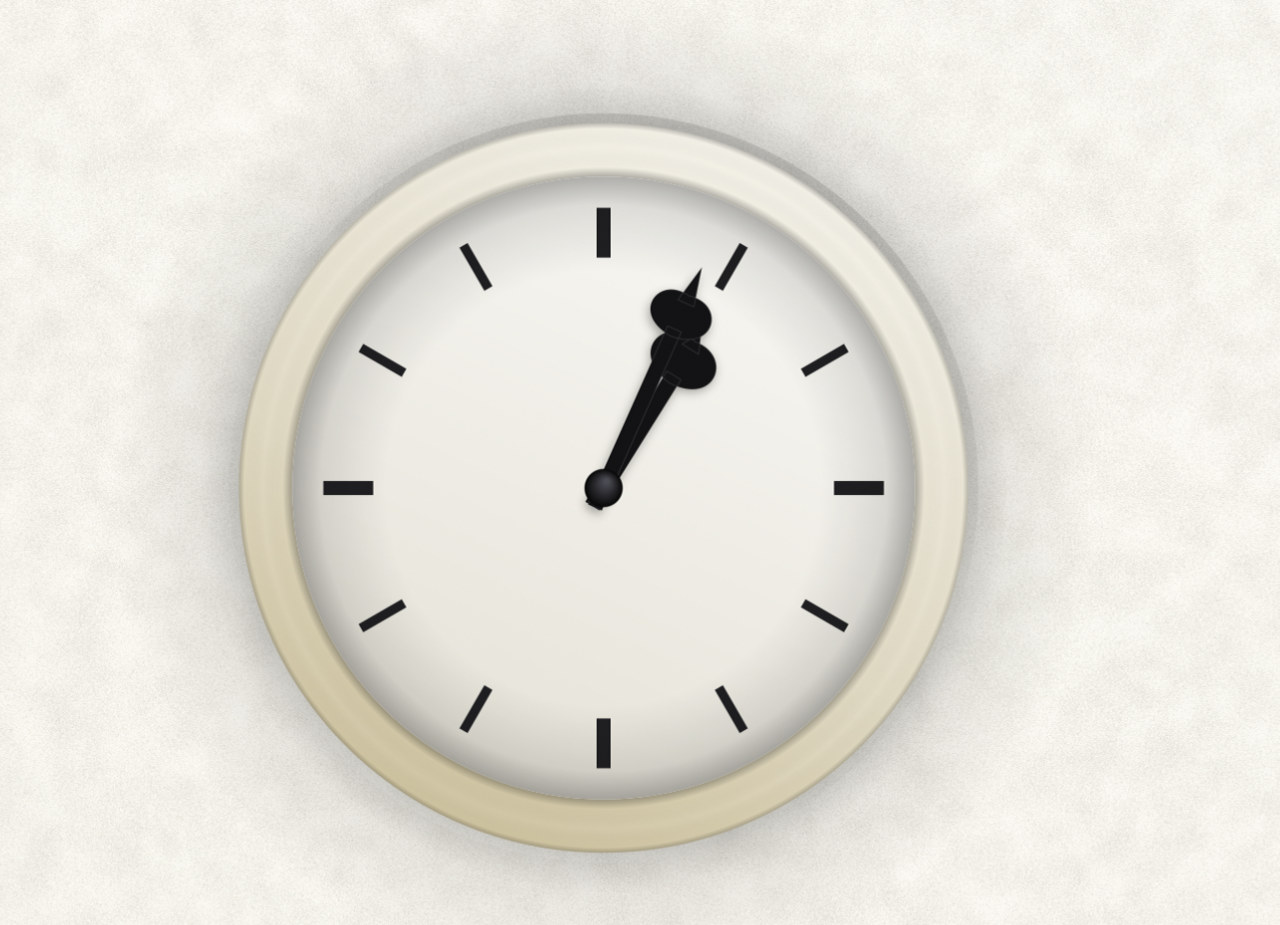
1.04
